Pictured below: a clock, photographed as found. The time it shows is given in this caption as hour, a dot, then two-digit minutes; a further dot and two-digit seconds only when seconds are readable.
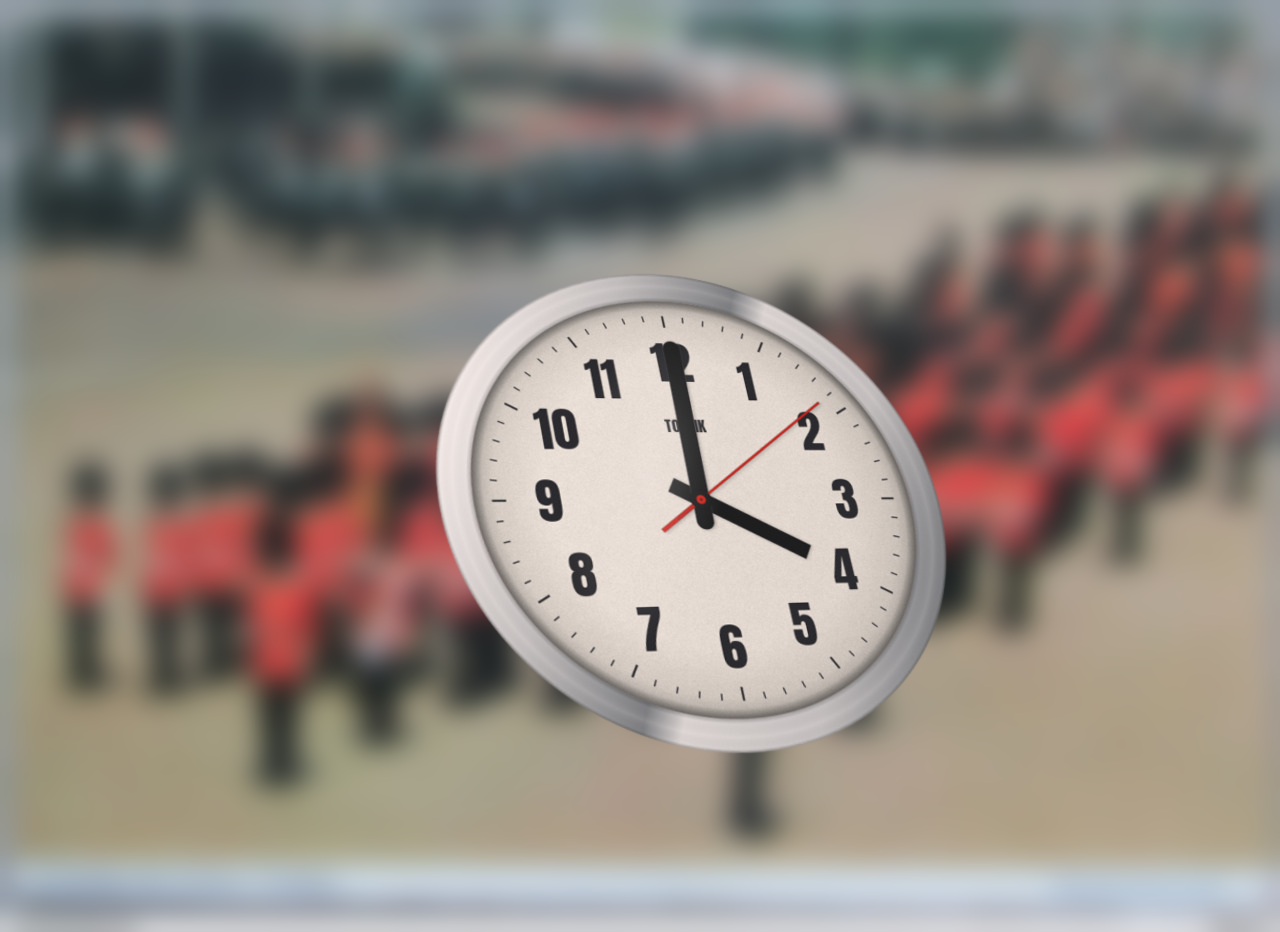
4.00.09
